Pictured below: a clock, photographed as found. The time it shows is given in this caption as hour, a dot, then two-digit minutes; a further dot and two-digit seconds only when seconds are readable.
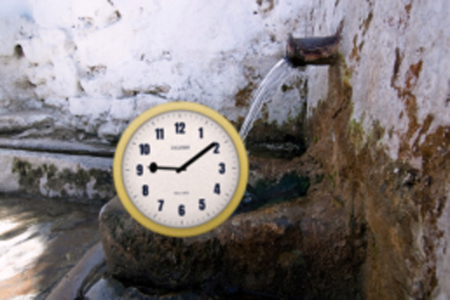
9.09
